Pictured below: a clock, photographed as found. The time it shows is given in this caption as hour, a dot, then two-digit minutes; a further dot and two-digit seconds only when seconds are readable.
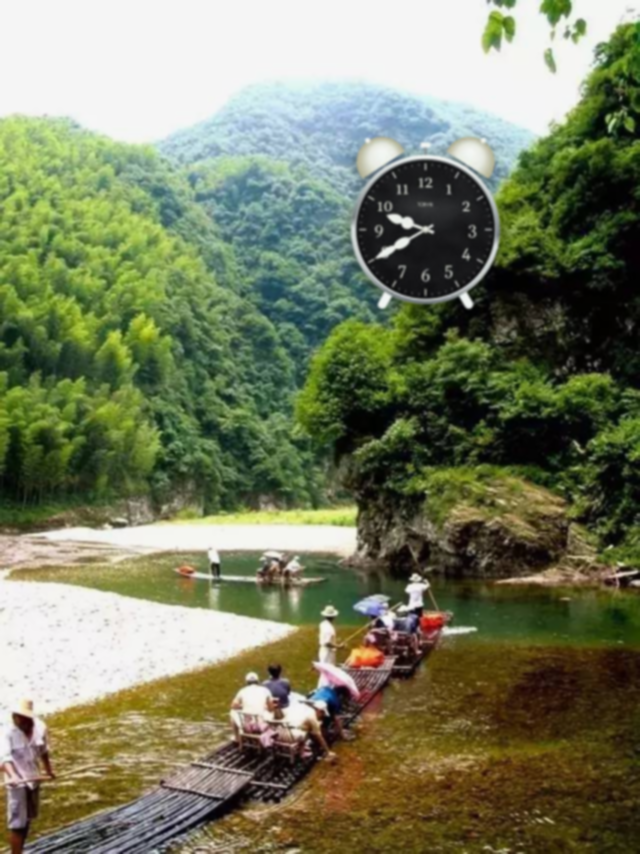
9.40
